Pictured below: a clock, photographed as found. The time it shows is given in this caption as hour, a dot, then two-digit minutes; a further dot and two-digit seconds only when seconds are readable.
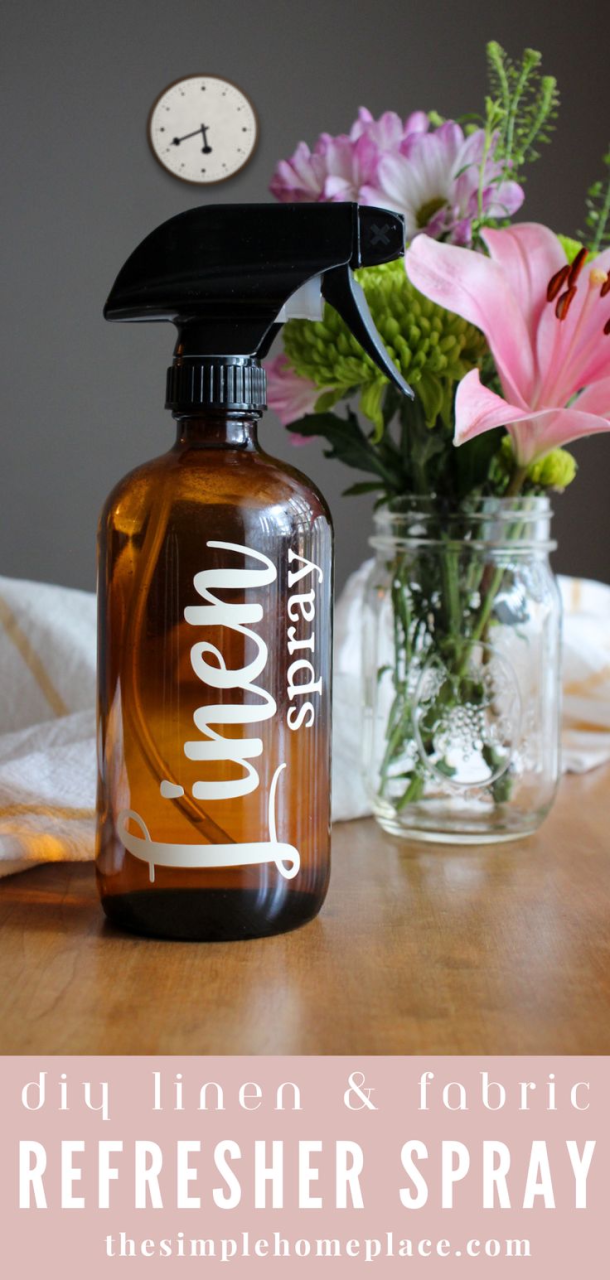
5.41
